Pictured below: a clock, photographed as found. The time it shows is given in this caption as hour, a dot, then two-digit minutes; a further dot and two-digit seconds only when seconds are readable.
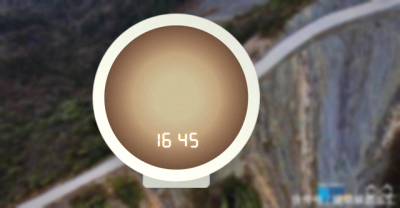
16.45
